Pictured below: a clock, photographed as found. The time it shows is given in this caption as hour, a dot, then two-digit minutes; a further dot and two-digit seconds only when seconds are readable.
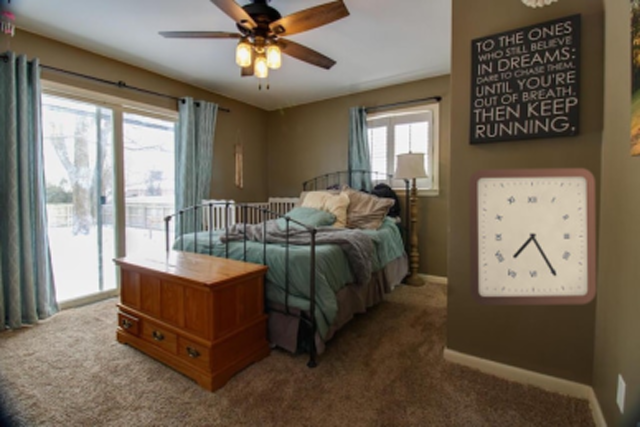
7.25
